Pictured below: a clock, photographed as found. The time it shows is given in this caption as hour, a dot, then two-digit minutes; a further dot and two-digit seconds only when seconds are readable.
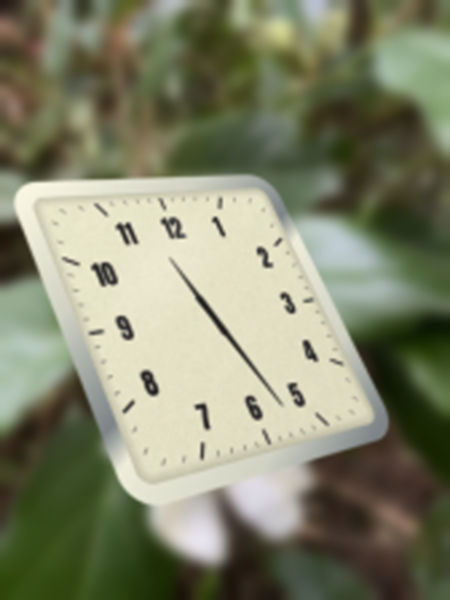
11.27
